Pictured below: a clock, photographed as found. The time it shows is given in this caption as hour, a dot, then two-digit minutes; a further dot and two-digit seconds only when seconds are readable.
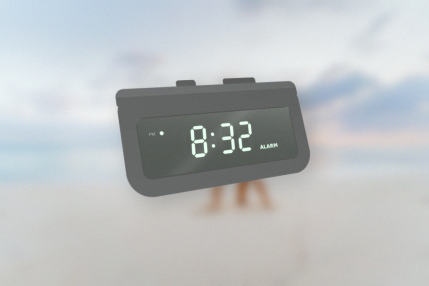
8.32
